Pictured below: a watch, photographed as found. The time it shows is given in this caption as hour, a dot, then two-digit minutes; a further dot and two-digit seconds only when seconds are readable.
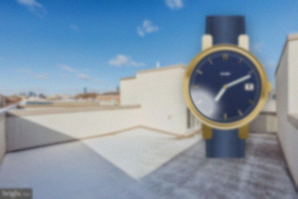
7.11
